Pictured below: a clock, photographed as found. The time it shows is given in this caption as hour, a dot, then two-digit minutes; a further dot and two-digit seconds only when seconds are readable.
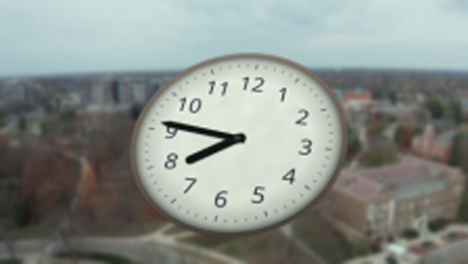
7.46
